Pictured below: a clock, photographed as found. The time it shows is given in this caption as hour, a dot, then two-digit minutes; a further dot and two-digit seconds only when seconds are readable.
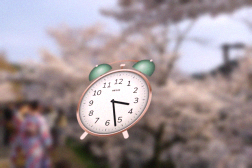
3.27
